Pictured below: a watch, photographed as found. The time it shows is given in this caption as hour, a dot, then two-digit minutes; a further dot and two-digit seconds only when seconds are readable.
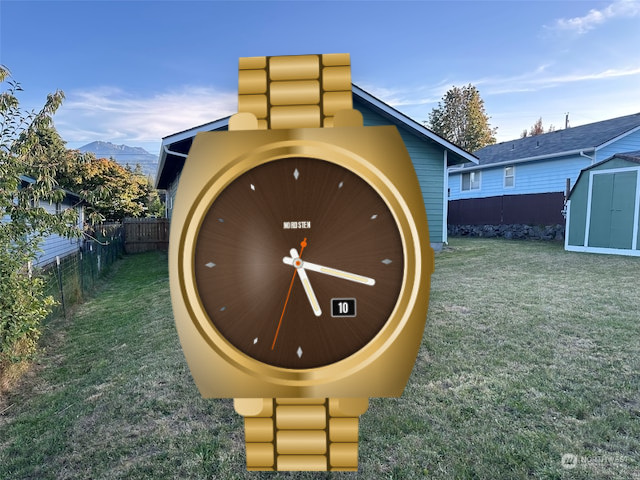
5.17.33
